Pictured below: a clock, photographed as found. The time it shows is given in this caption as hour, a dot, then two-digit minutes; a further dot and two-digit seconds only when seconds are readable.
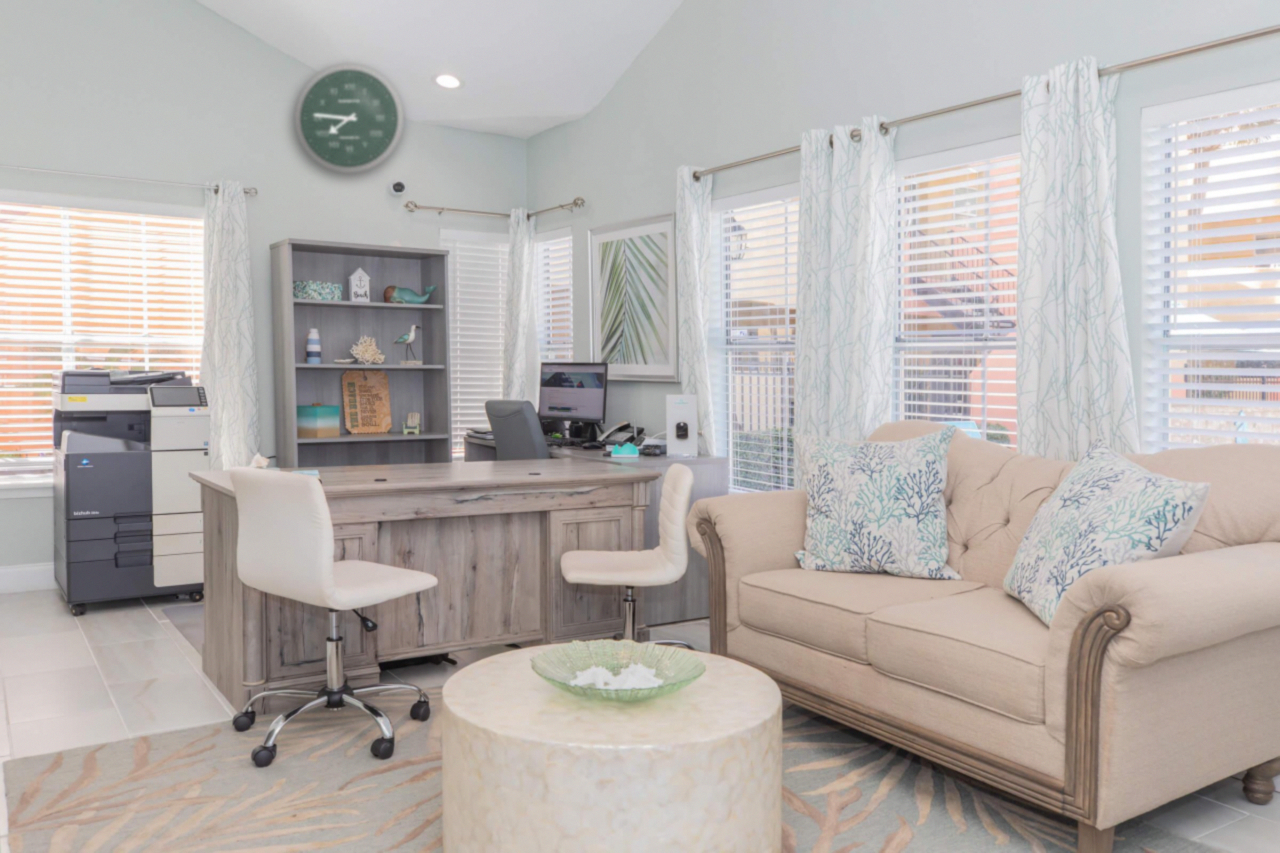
7.46
